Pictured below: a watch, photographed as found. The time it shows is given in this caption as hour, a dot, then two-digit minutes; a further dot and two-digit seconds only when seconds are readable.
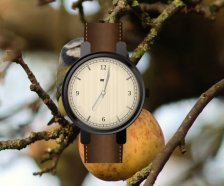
7.02
